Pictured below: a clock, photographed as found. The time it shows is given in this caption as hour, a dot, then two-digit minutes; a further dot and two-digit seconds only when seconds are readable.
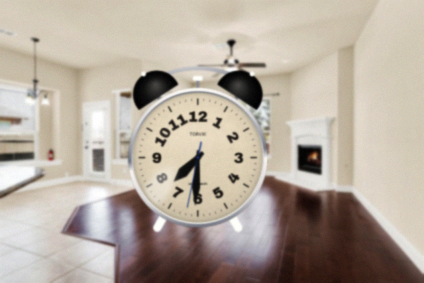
7.30.32
